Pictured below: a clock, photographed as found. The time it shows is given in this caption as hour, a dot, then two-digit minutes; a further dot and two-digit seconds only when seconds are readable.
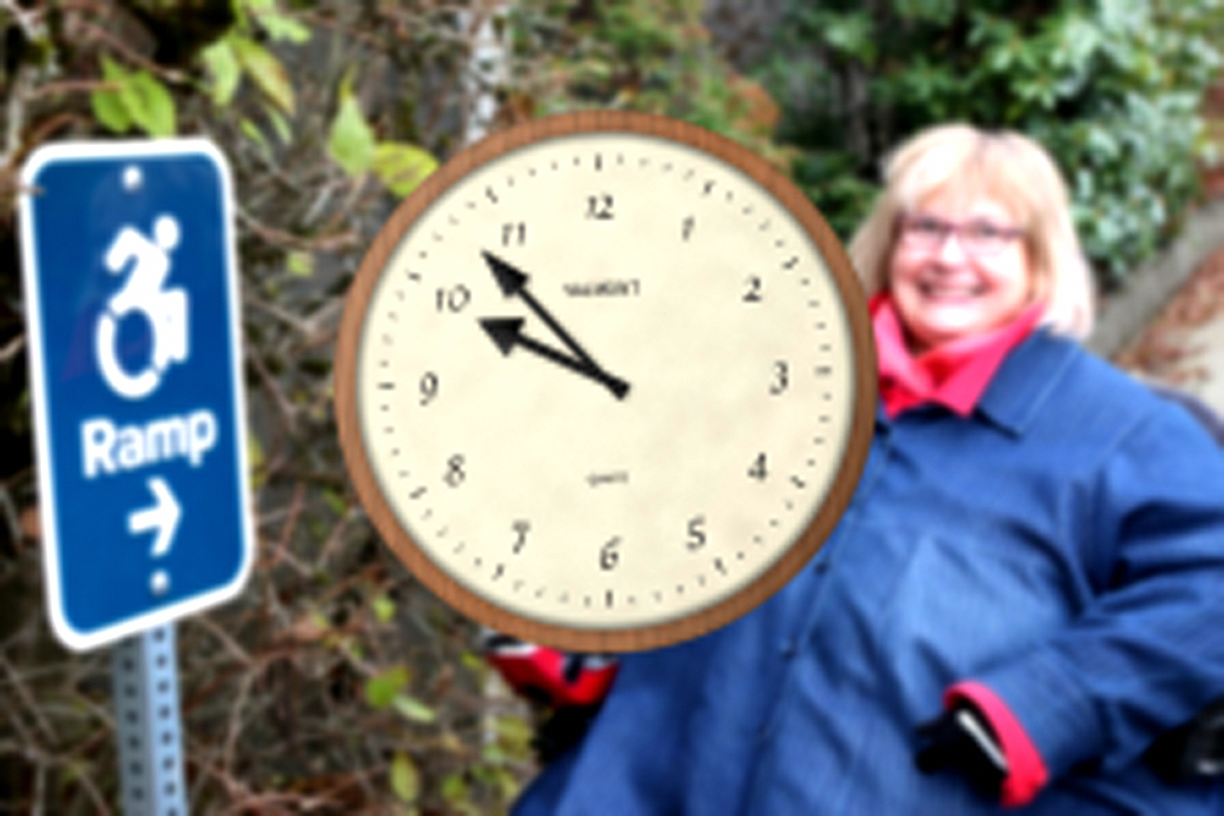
9.53
